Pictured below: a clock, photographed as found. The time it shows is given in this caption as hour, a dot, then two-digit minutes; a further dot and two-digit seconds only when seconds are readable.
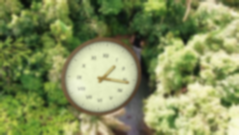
1.16
